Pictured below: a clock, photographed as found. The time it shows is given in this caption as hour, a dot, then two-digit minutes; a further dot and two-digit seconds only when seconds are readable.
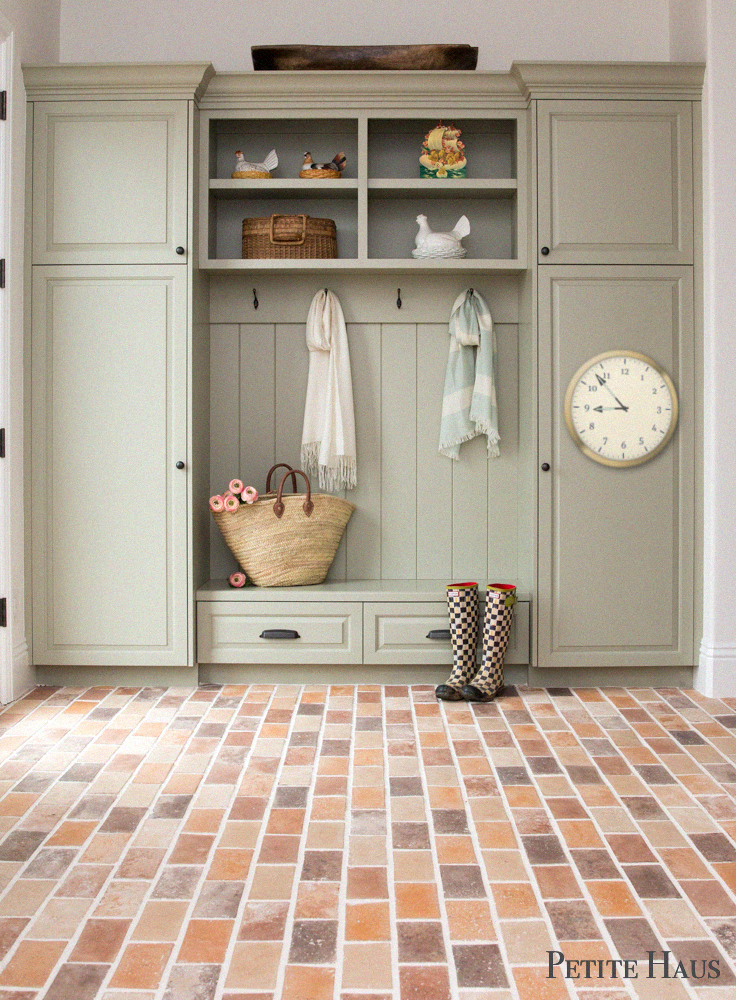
8.53
